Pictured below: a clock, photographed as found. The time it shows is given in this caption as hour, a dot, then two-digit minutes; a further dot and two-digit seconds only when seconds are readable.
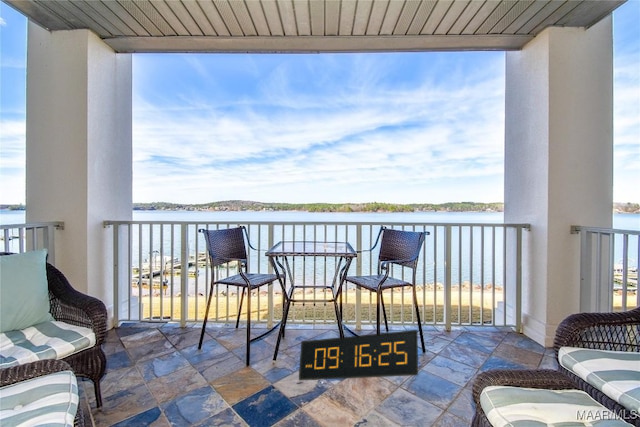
9.16.25
